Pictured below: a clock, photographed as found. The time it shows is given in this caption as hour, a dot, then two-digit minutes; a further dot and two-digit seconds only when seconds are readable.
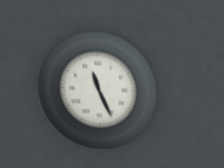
11.26
